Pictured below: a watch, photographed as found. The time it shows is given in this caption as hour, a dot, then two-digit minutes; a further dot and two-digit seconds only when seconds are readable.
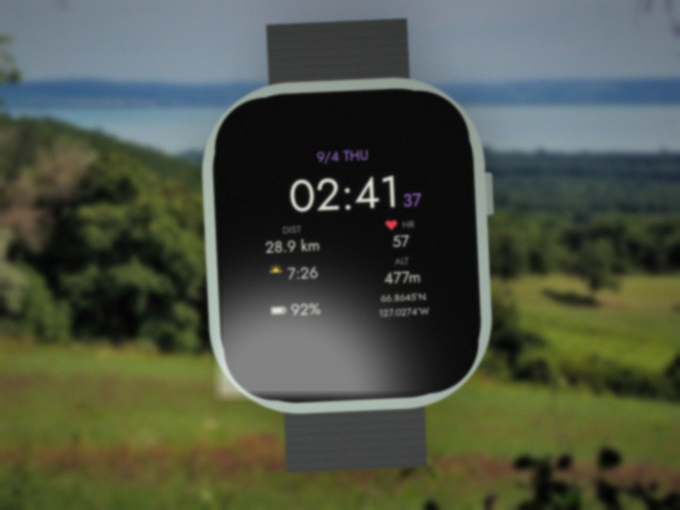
2.41.37
